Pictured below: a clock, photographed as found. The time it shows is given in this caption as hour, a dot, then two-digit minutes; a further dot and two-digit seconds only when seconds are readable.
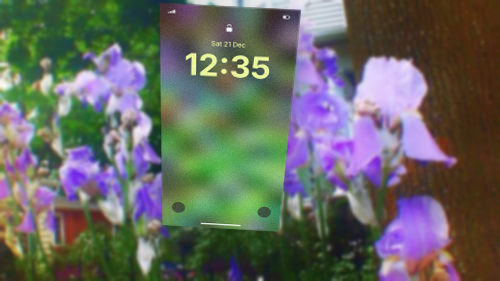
12.35
